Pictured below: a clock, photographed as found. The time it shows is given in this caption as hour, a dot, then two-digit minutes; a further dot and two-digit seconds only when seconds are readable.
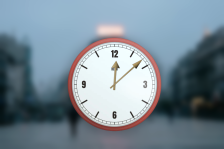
12.08
